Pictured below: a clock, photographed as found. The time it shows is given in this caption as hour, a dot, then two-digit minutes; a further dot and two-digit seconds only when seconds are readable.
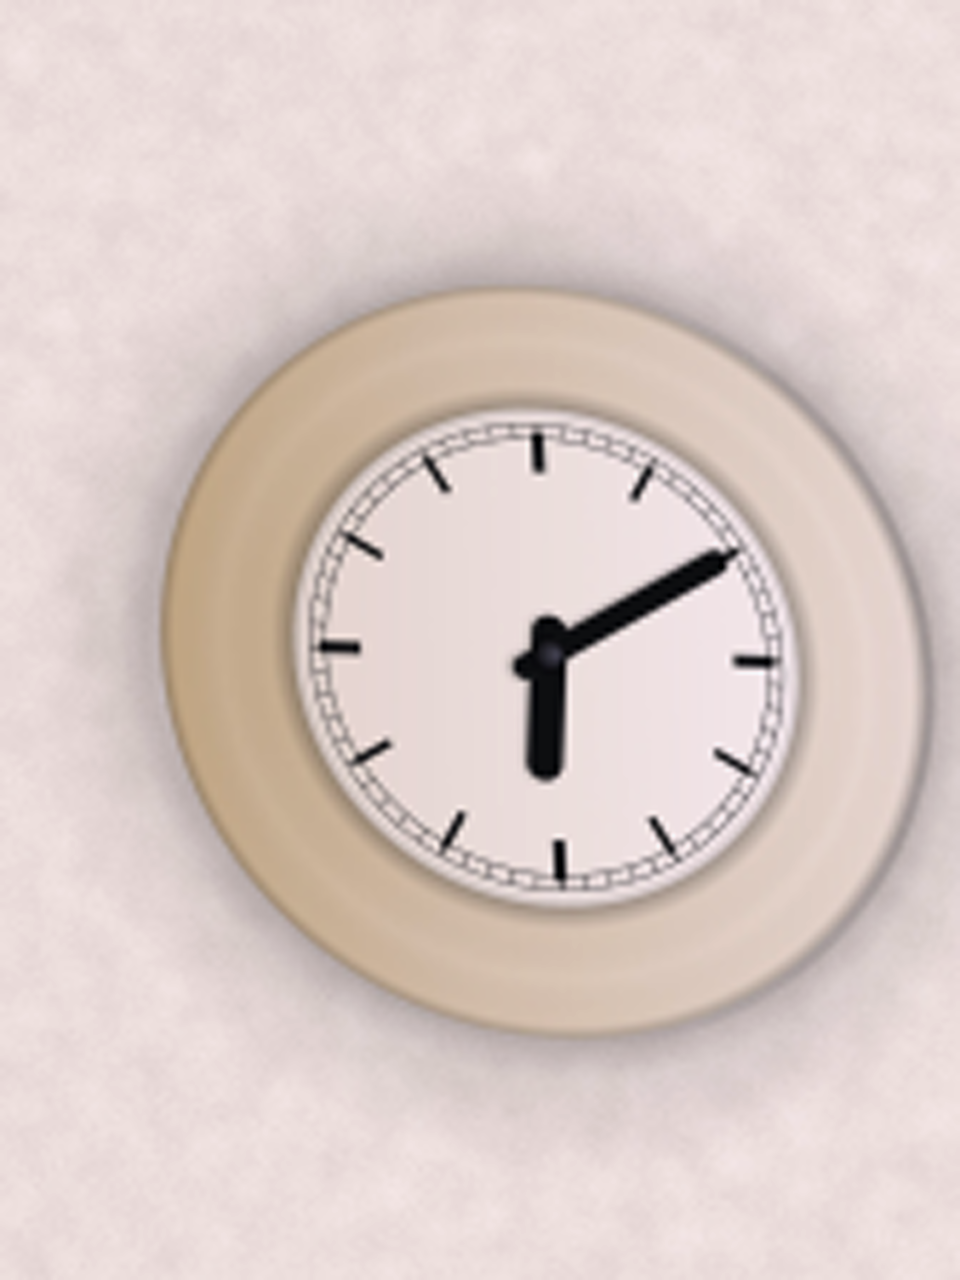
6.10
